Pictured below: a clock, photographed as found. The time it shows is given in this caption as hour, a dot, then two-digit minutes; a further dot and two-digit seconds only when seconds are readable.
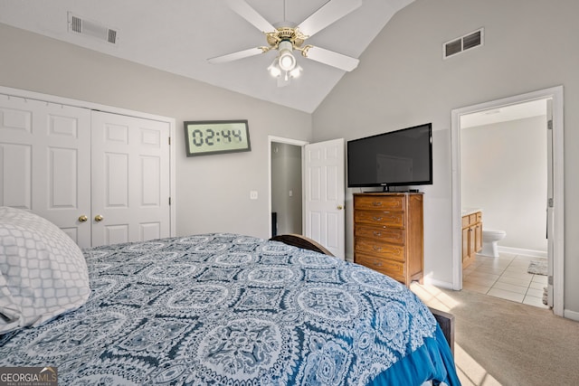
2.44
